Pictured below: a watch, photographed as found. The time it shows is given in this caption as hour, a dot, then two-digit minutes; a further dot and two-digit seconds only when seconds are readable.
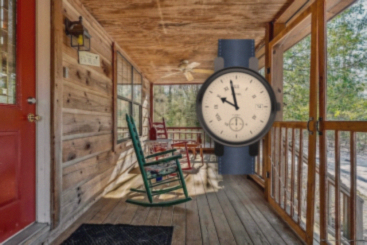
9.58
